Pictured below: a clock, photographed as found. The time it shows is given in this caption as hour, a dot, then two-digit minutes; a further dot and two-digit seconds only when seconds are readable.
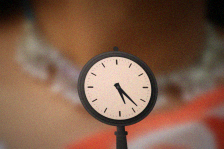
5.23
